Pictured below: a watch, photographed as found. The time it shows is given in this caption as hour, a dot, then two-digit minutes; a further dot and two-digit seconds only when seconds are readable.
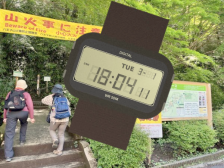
18.04.11
